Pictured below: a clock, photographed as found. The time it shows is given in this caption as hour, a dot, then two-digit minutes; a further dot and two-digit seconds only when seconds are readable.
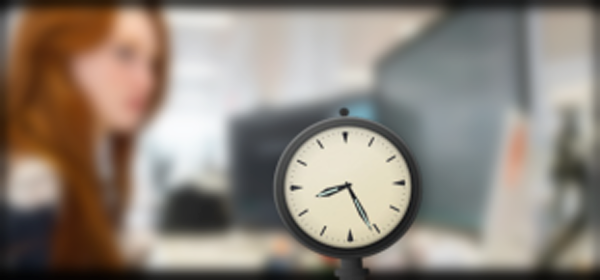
8.26
